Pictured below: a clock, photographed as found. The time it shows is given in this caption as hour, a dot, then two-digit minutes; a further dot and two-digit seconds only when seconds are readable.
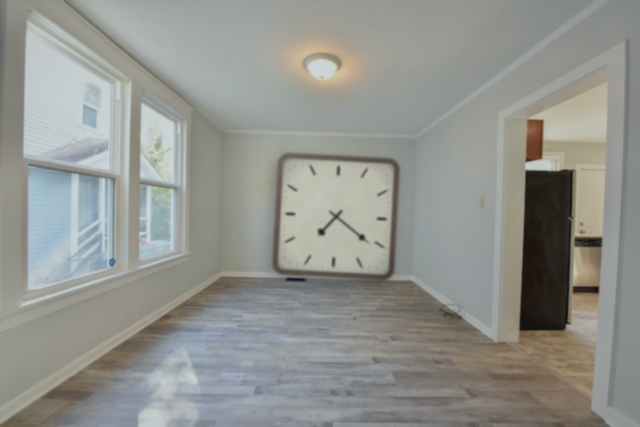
7.21
